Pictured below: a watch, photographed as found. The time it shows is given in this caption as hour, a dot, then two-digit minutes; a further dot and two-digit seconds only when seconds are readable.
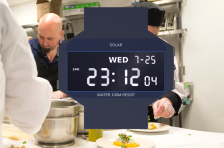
23.12.04
